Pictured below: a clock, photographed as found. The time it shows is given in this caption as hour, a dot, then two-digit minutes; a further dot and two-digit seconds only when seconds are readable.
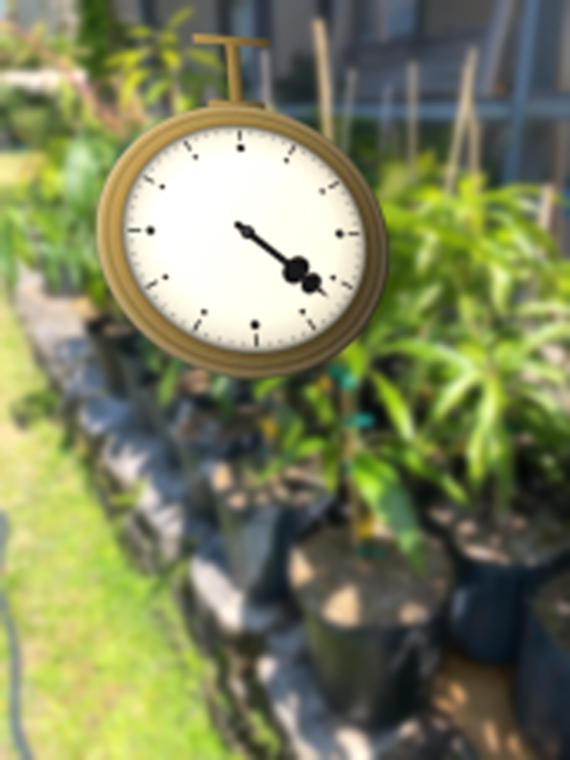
4.22
